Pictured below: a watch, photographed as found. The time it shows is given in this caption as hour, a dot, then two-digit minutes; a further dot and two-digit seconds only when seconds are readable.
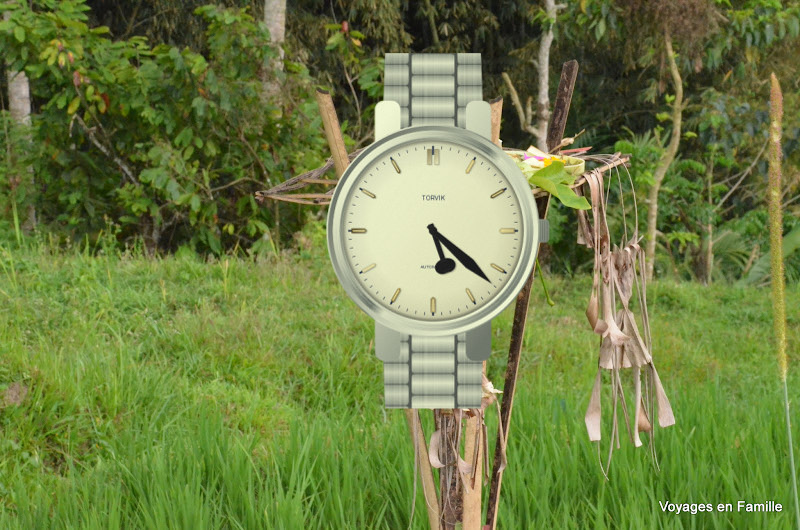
5.22
